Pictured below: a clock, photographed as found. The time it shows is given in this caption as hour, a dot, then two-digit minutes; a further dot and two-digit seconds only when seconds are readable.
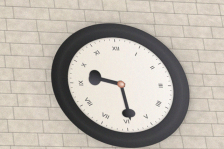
9.29
